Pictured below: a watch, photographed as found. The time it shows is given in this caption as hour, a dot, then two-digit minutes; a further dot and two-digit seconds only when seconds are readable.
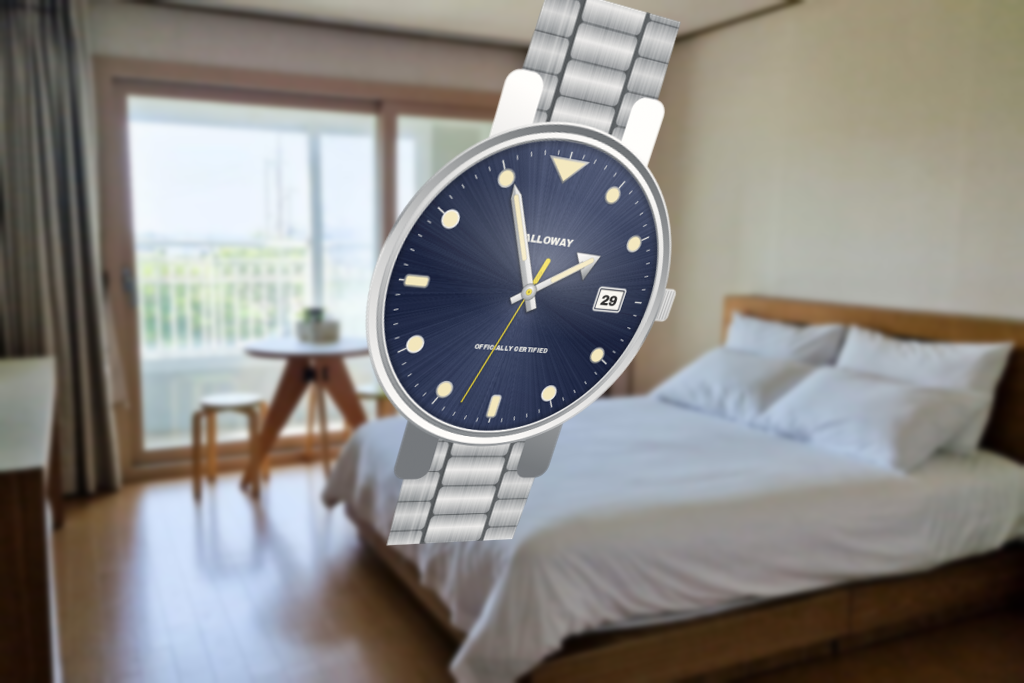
1.55.33
